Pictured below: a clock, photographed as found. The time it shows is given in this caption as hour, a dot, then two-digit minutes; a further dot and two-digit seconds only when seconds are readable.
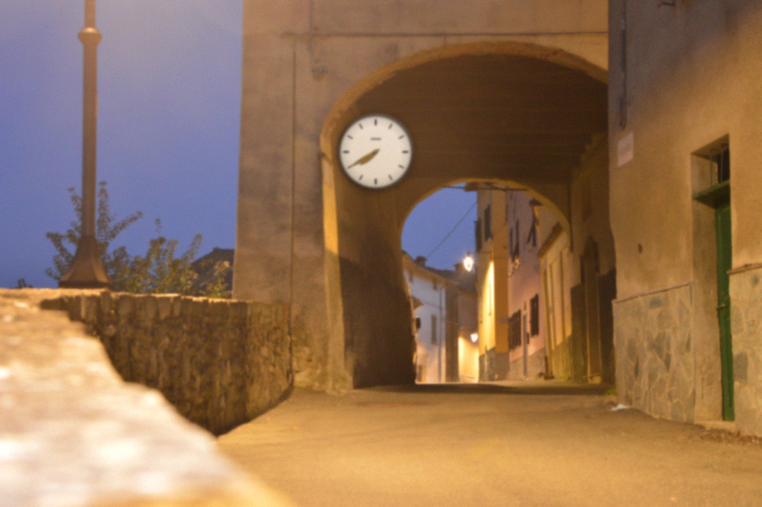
7.40
